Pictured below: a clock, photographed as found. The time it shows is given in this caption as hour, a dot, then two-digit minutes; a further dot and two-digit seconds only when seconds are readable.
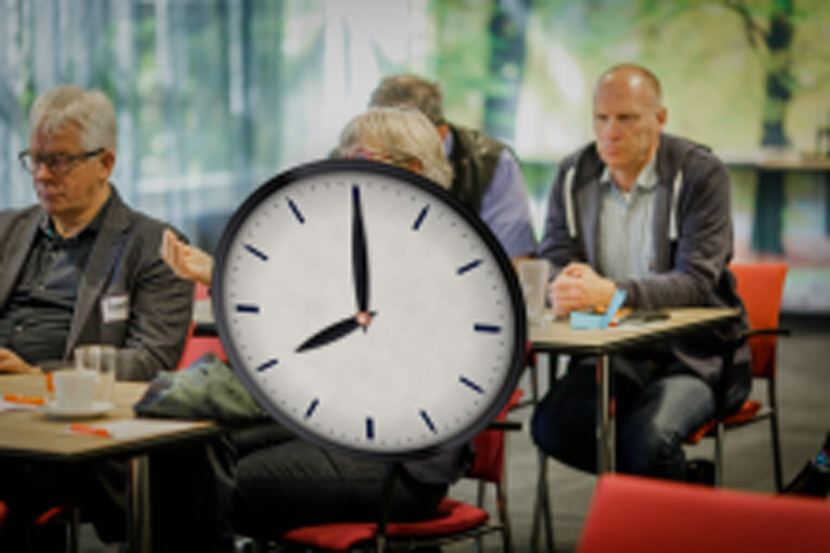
8.00
